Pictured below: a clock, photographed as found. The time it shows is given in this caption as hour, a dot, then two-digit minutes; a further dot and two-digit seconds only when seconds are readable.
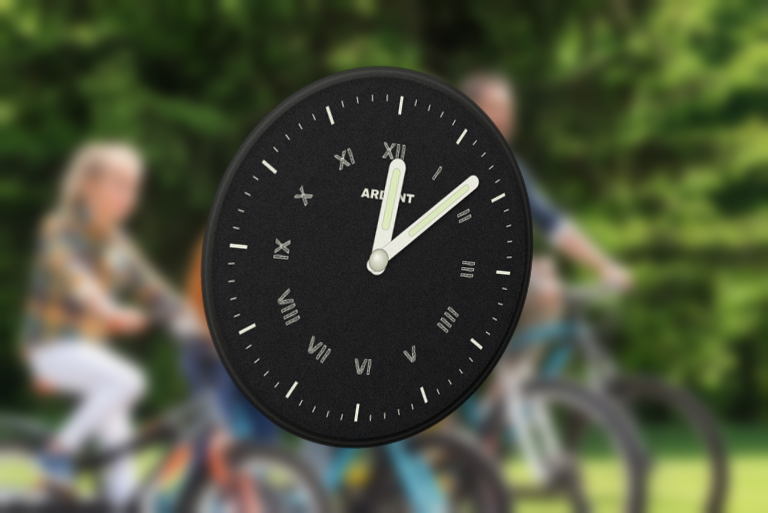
12.08
